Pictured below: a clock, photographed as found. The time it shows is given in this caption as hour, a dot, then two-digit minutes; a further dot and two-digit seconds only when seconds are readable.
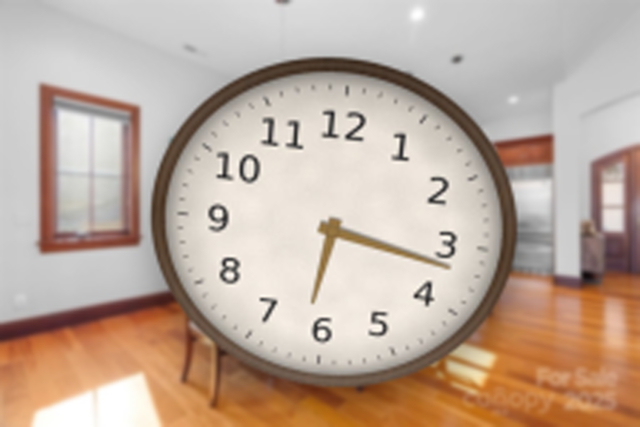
6.17
